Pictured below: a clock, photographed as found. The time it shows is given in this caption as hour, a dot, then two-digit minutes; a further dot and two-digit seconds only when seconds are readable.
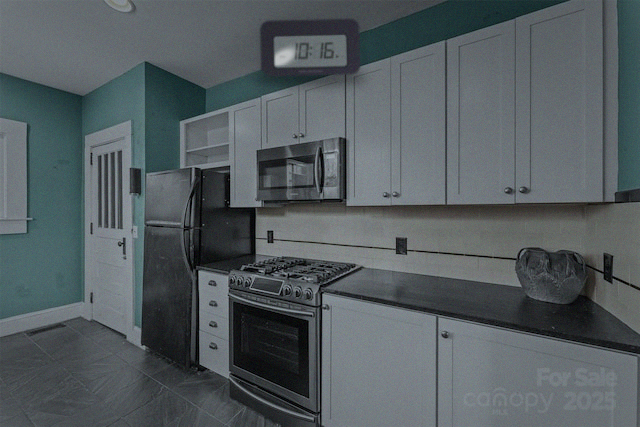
10.16
